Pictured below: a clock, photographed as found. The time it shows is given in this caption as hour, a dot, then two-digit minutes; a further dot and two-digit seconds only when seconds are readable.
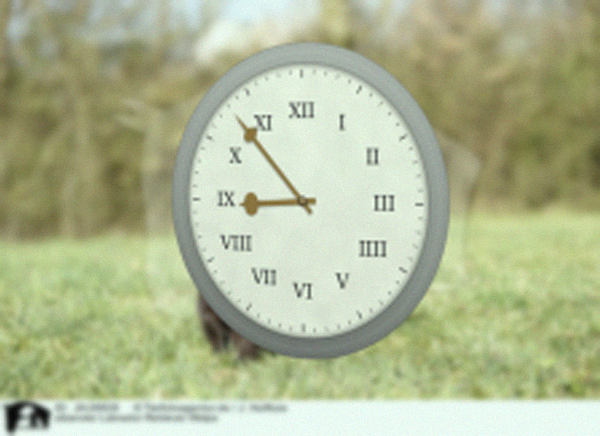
8.53
